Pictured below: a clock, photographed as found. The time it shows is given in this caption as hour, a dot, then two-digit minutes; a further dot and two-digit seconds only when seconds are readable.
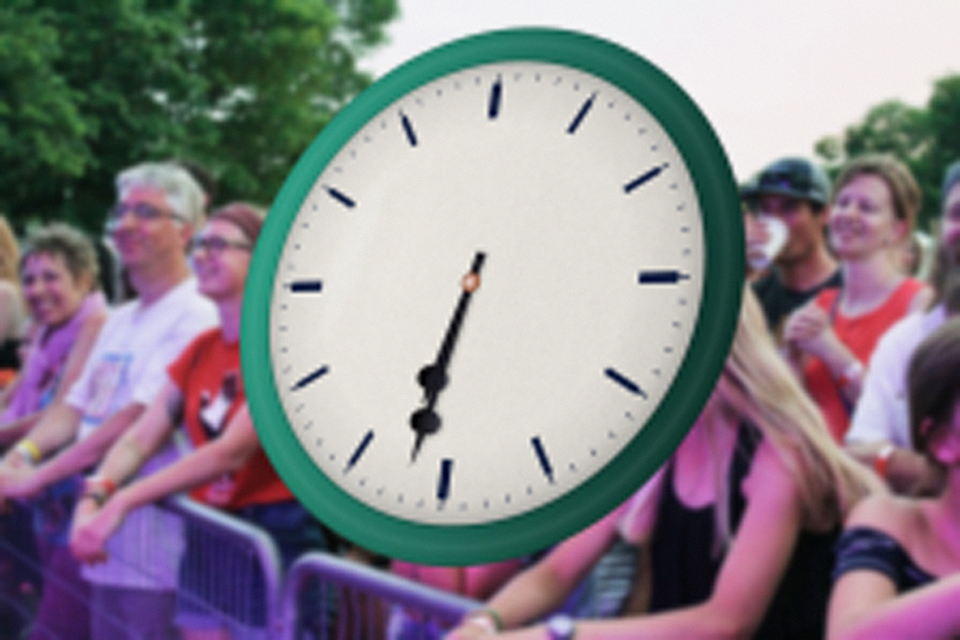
6.32
